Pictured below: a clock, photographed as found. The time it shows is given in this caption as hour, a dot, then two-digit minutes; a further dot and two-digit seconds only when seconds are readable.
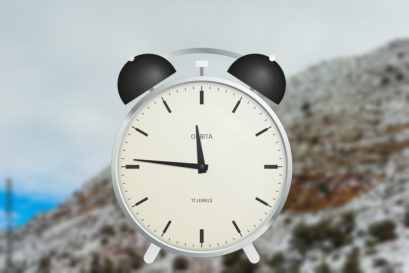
11.46
